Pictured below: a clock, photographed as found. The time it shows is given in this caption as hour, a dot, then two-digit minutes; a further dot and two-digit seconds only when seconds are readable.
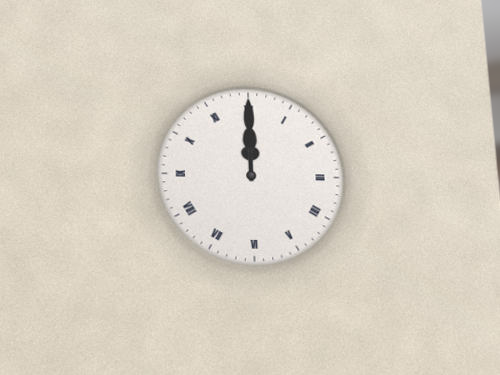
12.00
